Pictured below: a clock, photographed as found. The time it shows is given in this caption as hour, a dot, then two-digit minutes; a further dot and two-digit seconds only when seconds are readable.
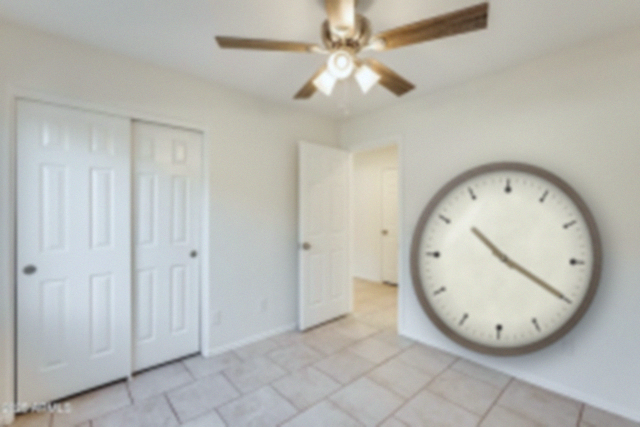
10.20
